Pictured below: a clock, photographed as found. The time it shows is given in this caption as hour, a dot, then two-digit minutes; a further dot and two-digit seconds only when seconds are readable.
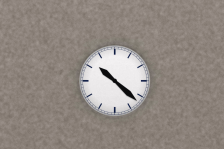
10.22
